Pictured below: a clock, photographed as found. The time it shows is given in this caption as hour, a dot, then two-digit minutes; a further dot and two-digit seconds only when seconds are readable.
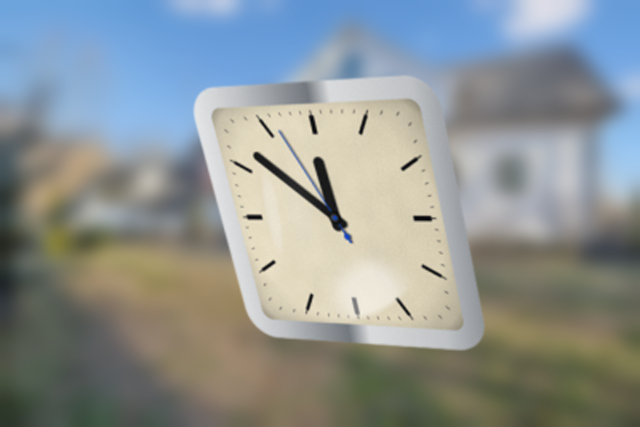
11.51.56
